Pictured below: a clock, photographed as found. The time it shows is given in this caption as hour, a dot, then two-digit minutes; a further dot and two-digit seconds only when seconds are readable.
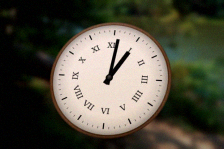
1.01
